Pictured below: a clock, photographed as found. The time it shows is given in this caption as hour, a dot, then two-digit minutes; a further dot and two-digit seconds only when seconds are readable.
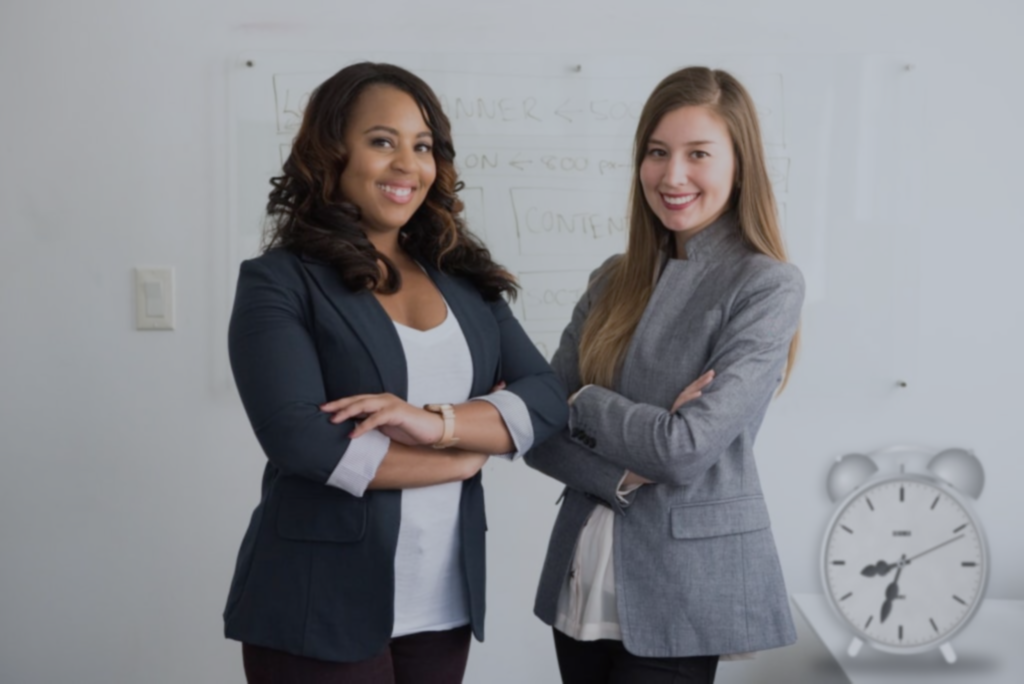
8.33.11
